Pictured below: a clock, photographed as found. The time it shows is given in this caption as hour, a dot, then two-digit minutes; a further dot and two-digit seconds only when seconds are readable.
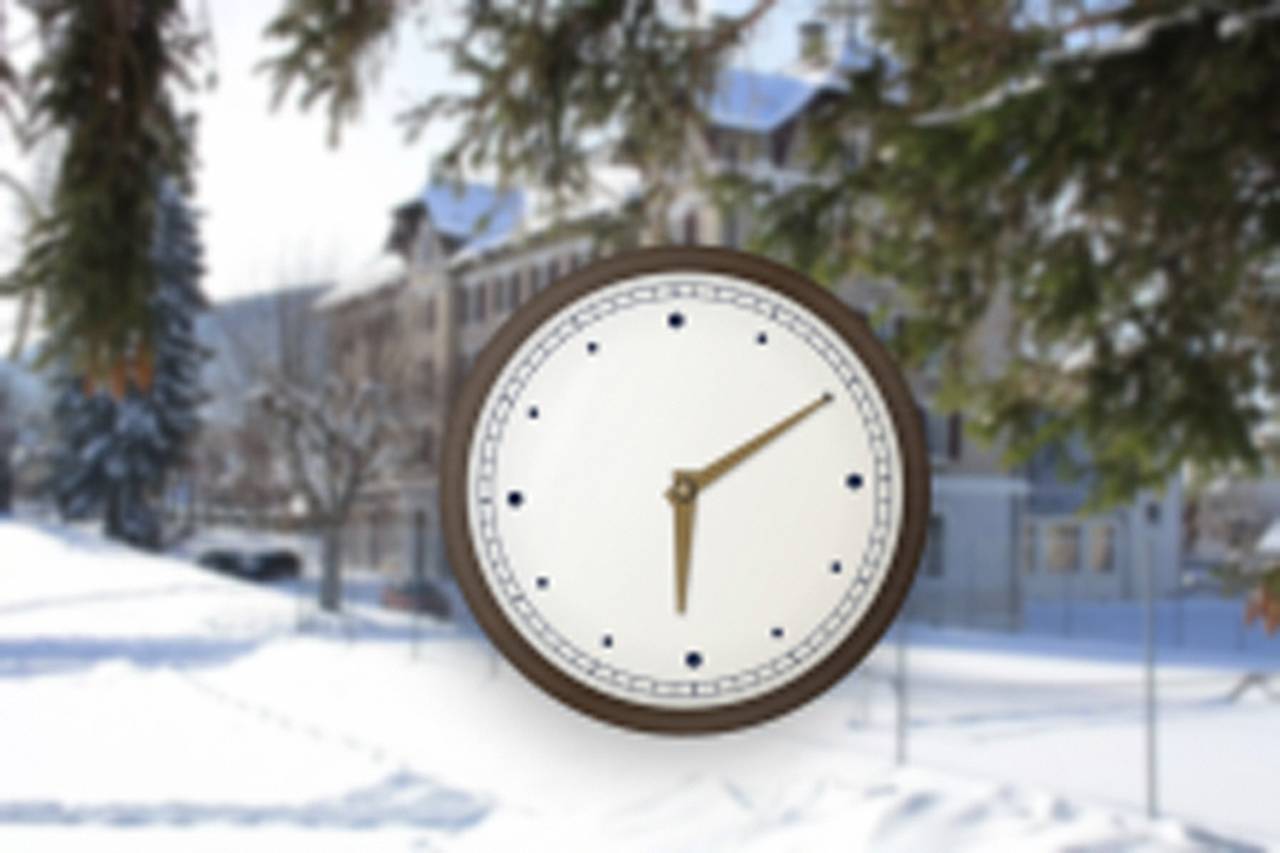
6.10
